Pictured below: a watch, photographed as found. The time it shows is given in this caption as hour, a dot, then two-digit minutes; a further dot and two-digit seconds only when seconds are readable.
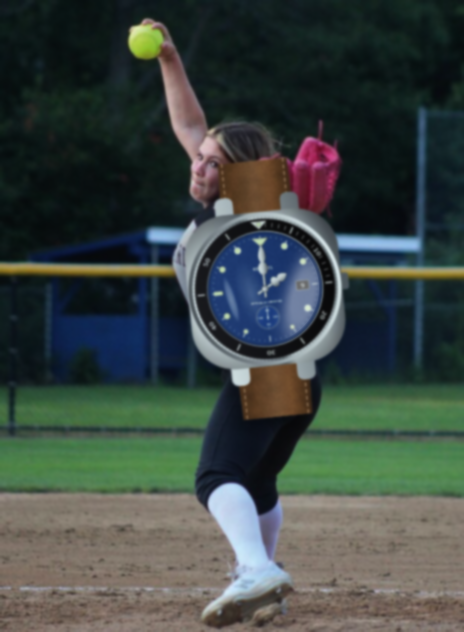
2.00
